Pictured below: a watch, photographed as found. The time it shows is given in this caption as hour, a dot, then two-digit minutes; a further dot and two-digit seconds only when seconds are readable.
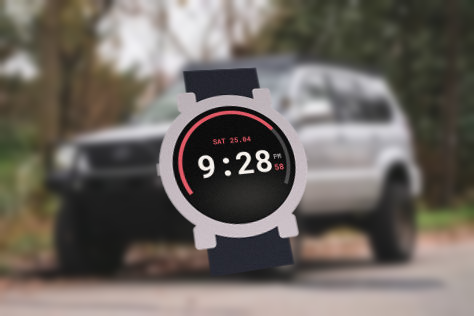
9.28.58
